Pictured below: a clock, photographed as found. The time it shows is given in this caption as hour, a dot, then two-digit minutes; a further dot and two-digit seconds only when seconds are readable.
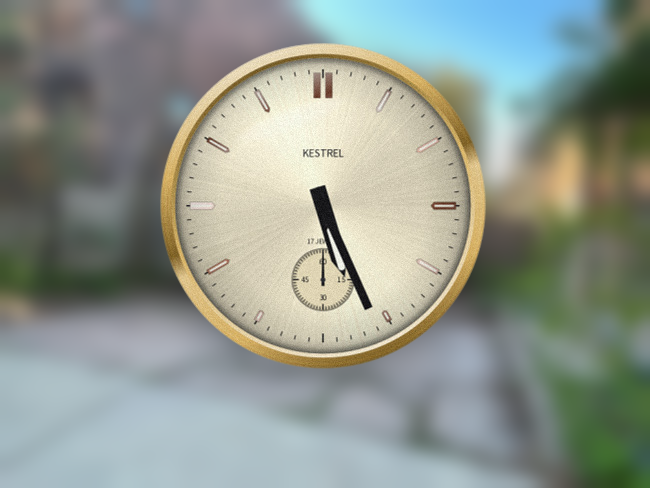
5.26
